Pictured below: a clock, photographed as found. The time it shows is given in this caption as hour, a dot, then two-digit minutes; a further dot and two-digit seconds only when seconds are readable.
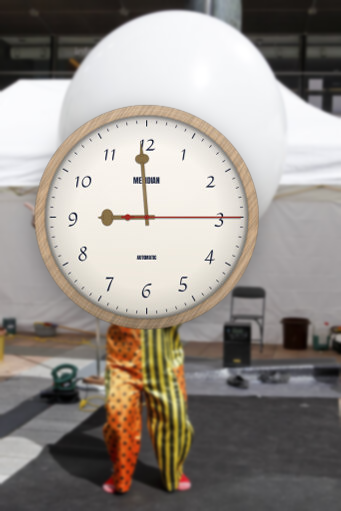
8.59.15
